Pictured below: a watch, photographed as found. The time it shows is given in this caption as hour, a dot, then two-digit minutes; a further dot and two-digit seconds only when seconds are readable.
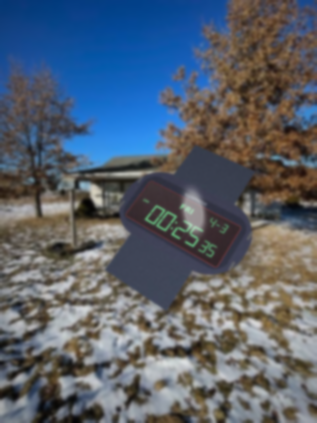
0.25
